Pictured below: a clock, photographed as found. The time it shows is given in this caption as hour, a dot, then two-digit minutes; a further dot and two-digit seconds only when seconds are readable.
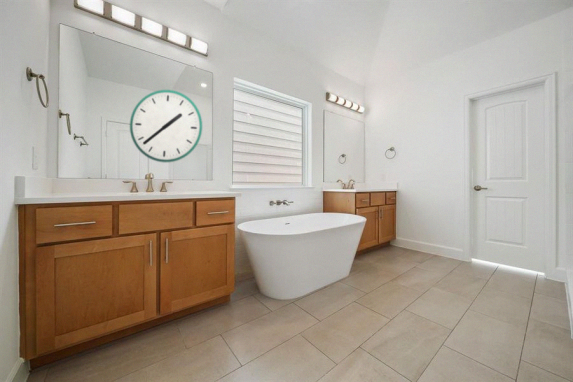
1.38
